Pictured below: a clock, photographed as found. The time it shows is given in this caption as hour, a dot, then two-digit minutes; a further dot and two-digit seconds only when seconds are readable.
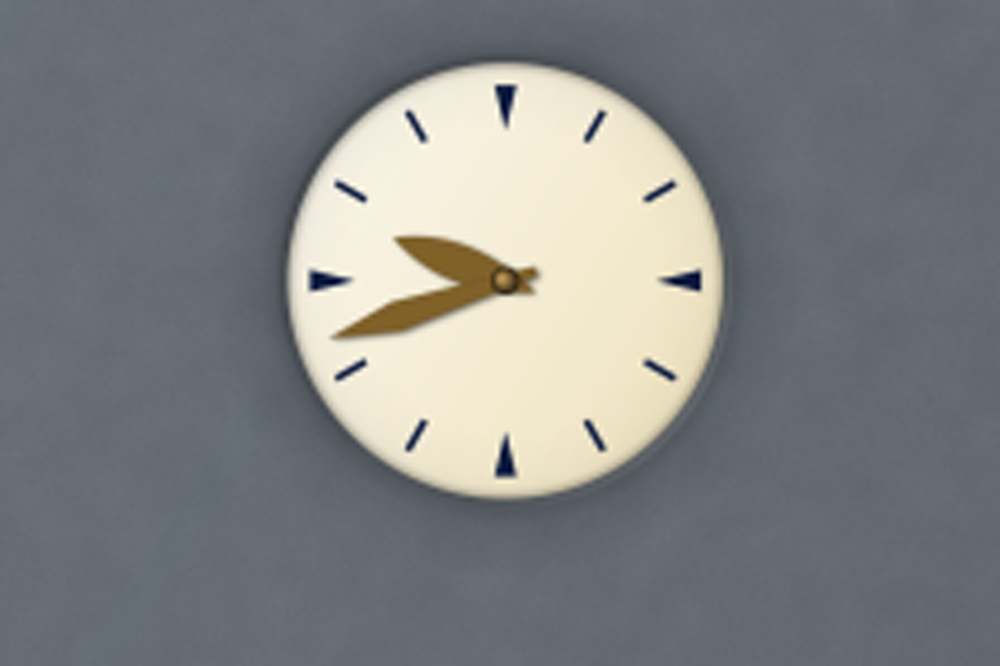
9.42
